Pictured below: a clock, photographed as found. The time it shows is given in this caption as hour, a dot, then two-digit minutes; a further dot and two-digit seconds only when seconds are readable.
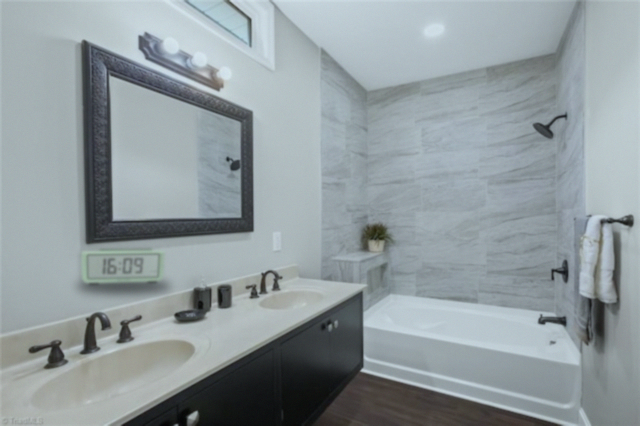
16.09
